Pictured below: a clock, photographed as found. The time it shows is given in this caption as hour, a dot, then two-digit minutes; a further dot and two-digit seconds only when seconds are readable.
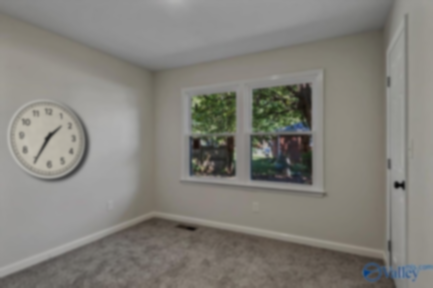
1.35
